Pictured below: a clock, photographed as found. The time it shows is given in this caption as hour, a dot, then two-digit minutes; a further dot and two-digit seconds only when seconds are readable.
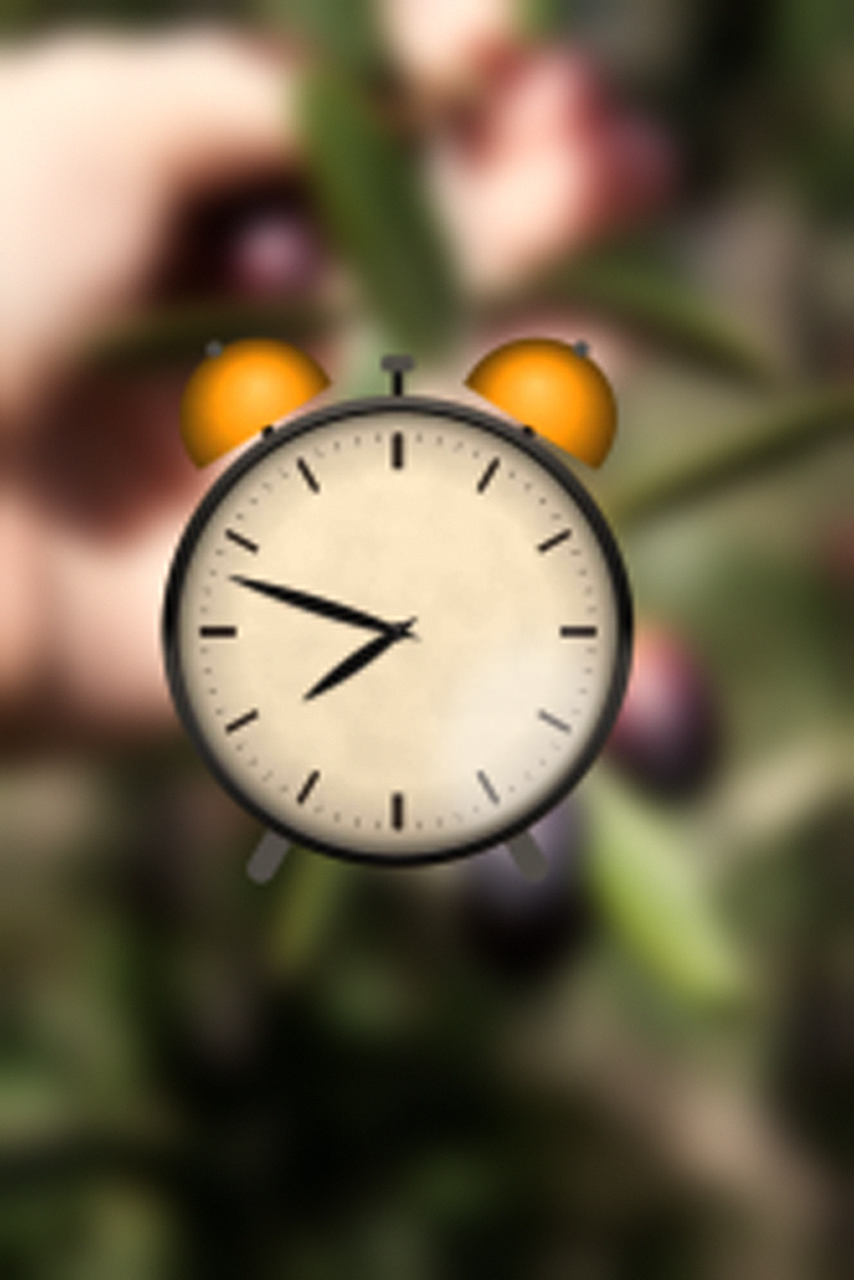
7.48
